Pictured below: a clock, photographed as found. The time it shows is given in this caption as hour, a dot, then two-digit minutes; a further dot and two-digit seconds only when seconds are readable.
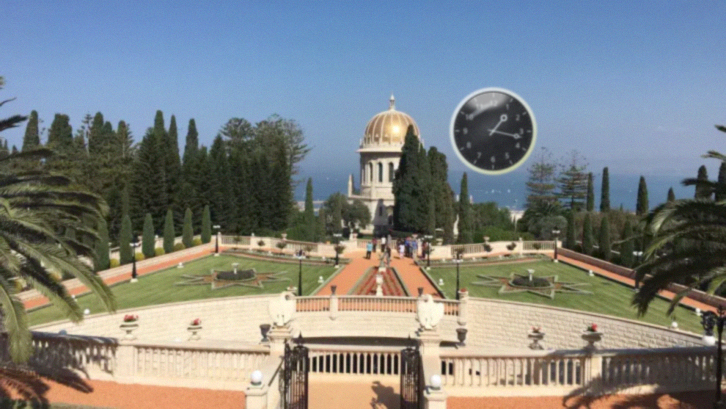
1.17
